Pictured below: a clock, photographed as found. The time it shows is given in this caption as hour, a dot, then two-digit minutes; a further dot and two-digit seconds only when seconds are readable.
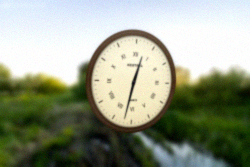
12.32
